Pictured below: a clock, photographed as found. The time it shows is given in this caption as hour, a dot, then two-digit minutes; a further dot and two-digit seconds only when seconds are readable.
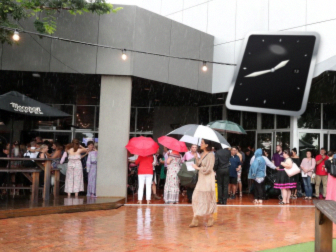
1.42
